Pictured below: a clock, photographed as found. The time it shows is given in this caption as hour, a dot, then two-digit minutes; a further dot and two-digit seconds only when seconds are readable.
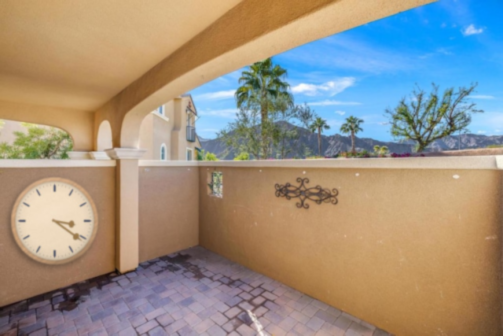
3.21
